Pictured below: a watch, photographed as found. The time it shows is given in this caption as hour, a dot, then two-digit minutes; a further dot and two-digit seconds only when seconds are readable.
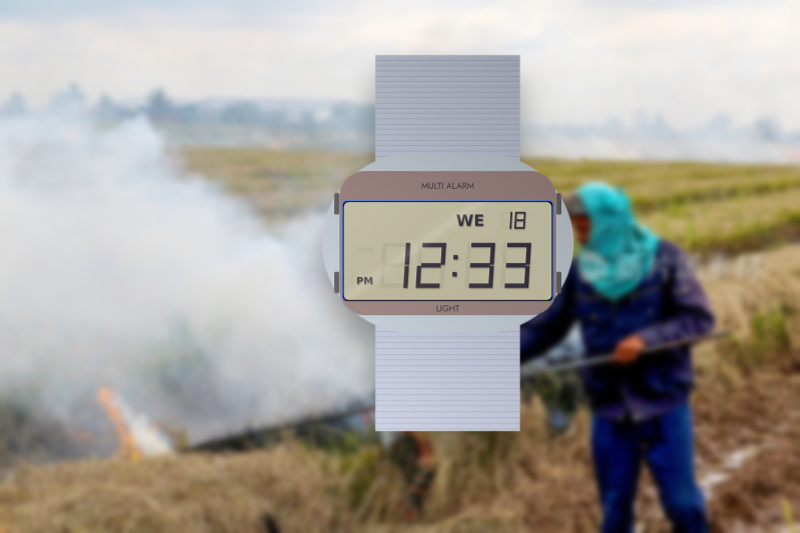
12.33
